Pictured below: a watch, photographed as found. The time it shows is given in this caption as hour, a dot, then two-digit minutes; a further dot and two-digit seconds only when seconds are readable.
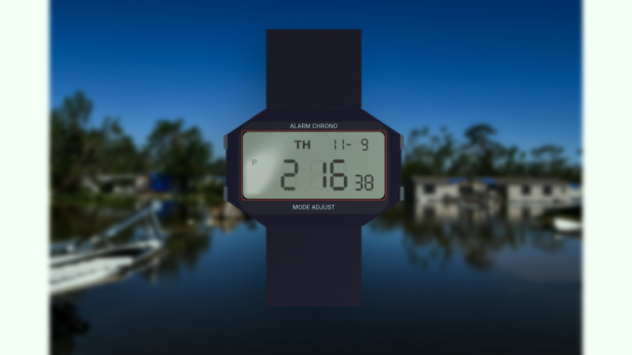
2.16.38
